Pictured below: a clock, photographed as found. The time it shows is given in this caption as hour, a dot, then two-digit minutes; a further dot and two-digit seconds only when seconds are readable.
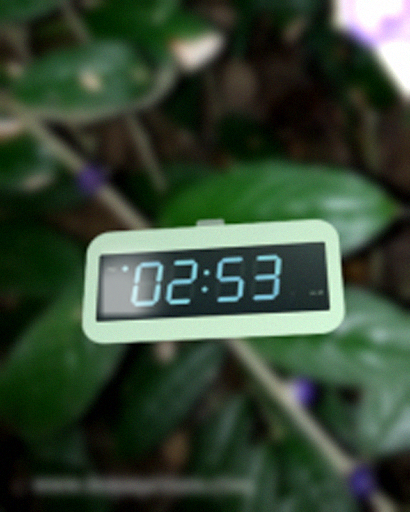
2.53
